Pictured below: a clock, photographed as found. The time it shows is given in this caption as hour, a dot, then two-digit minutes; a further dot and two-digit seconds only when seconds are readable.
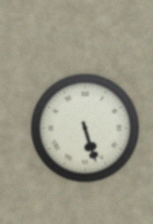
5.27
